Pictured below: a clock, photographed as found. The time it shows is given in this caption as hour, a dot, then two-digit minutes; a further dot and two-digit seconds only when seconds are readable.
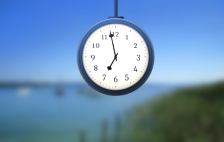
6.58
